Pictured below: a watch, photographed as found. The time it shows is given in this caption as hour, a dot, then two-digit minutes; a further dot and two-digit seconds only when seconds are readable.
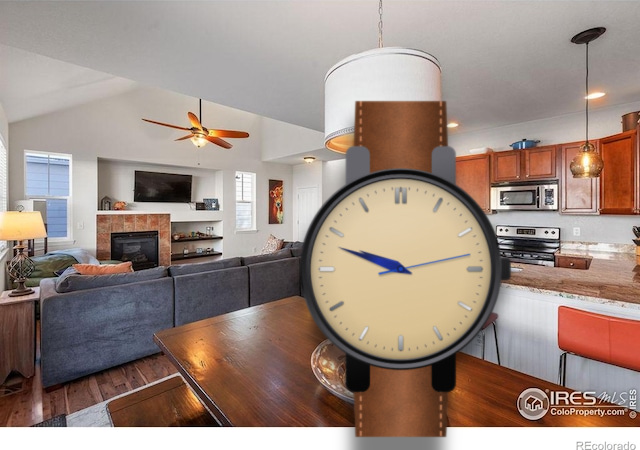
9.48.13
